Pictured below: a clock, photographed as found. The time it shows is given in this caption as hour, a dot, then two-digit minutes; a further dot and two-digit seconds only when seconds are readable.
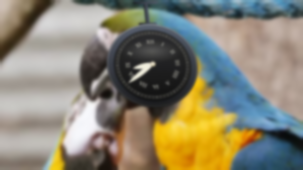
8.39
